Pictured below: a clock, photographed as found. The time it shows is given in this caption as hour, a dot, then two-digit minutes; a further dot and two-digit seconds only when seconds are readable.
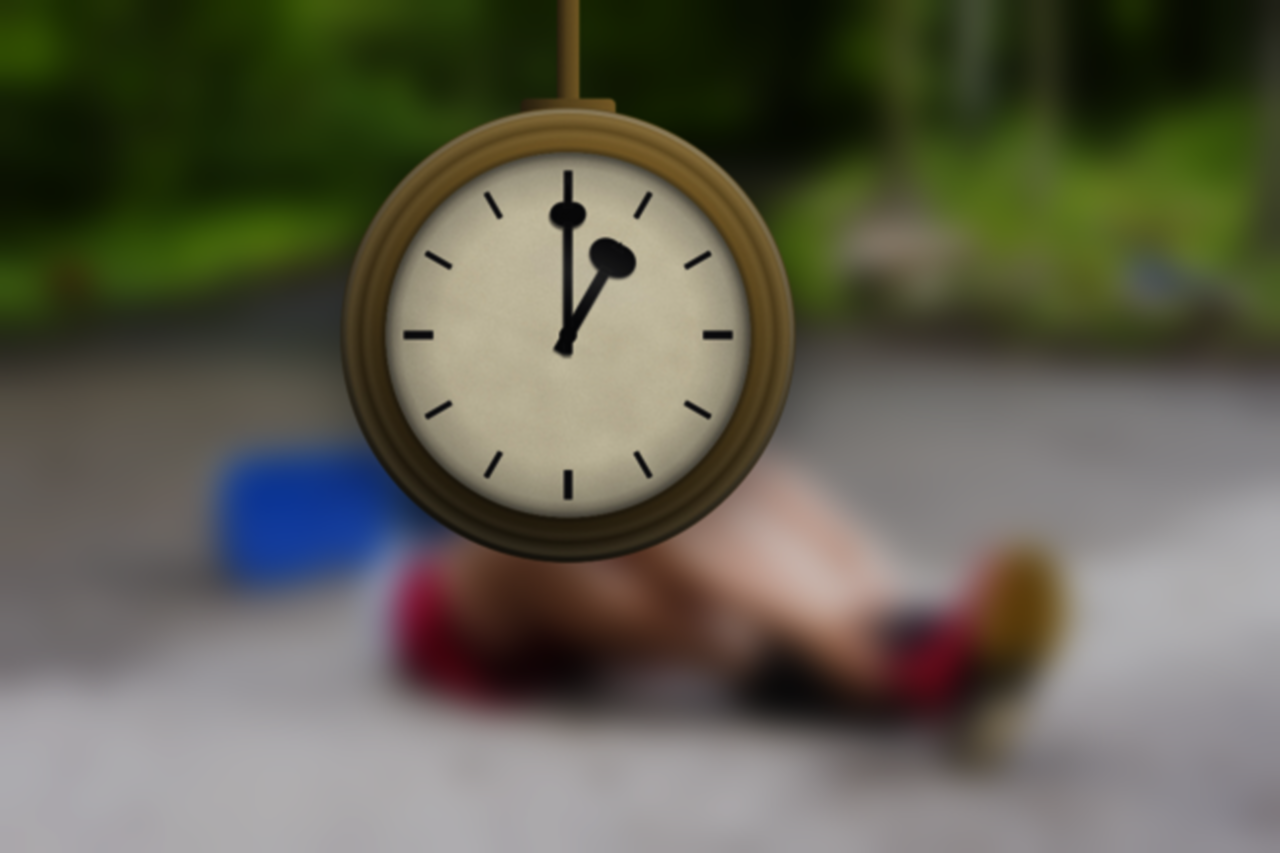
1.00
